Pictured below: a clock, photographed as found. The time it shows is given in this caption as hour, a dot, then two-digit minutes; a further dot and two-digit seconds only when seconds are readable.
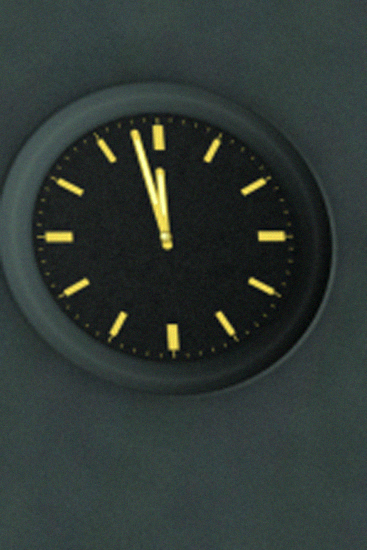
11.58
